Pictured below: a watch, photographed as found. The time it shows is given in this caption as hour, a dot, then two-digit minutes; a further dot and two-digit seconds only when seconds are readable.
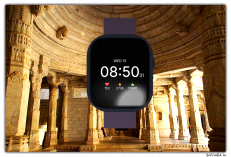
8.50
